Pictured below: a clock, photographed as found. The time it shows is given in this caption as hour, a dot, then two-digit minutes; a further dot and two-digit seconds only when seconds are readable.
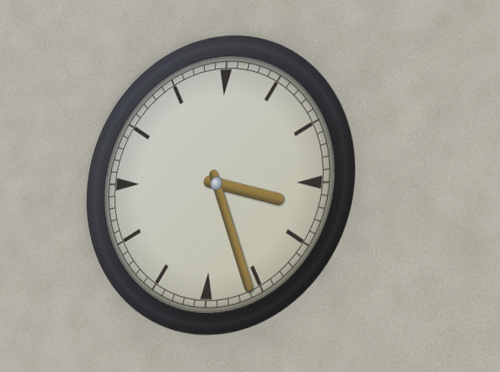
3.26
